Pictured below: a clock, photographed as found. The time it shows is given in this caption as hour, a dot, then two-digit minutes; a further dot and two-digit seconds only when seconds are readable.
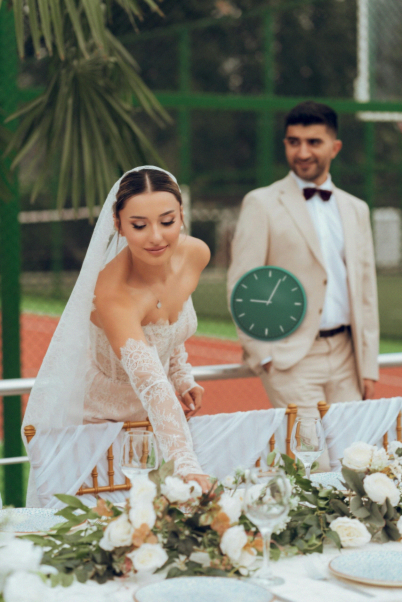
9.04
